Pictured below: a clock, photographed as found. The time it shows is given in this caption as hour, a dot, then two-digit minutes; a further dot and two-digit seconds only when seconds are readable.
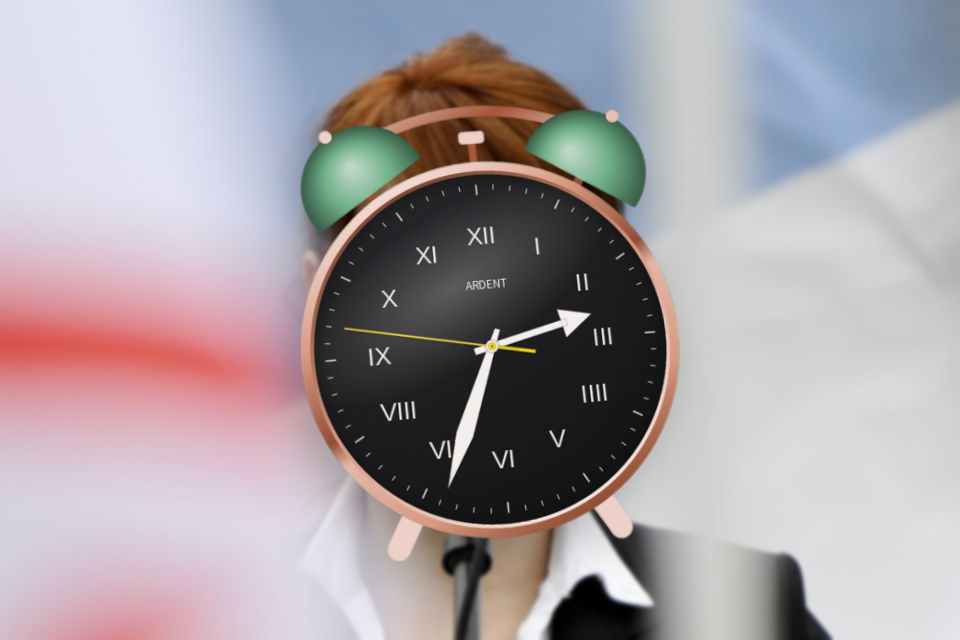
2.33.47
